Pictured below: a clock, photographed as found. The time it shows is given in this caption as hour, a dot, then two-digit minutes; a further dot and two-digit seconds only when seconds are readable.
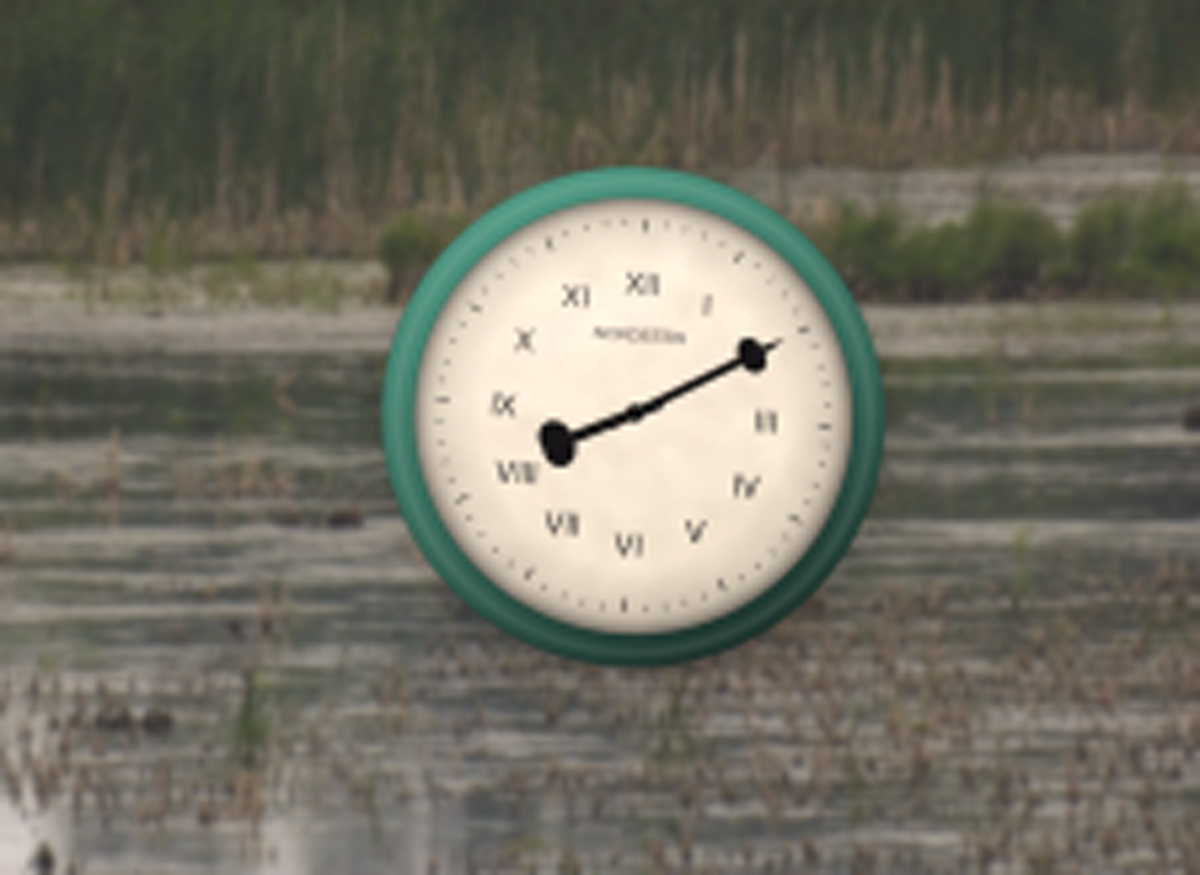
8.10
